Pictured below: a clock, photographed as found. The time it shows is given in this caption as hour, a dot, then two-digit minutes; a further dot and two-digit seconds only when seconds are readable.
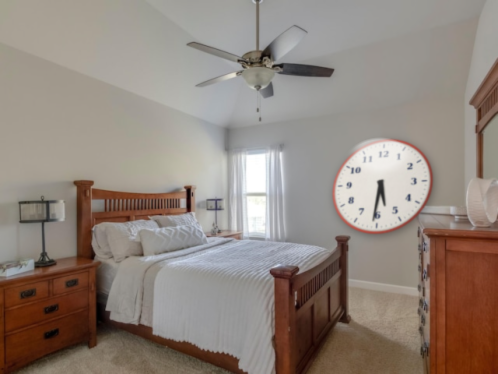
5.31
